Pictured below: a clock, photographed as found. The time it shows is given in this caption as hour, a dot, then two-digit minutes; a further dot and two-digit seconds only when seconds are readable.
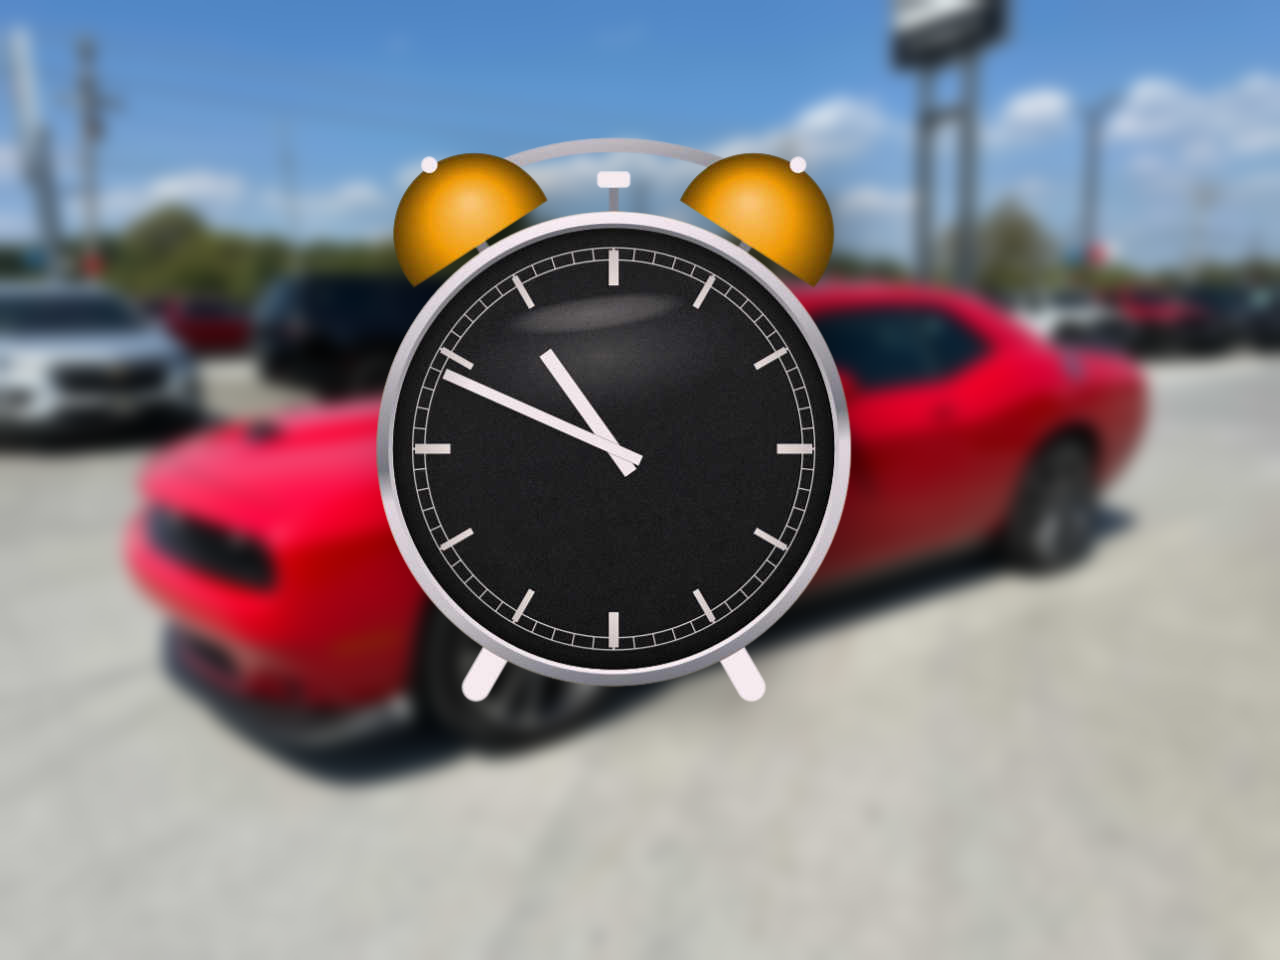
10.49
